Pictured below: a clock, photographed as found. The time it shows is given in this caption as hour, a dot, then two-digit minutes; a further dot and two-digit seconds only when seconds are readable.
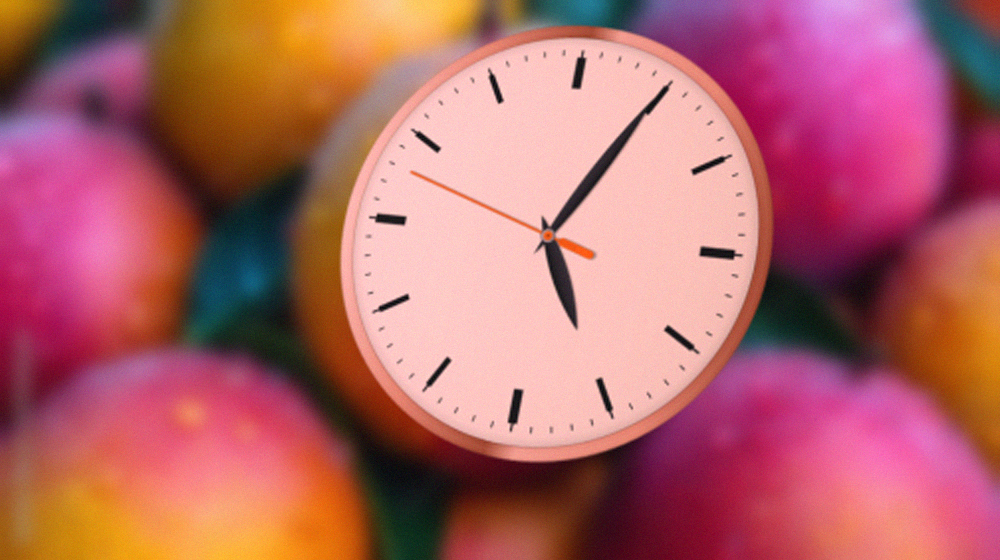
5.04.48
